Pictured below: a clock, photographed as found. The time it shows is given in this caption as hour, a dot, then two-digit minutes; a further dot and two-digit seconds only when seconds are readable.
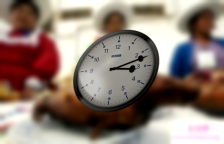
3.12
